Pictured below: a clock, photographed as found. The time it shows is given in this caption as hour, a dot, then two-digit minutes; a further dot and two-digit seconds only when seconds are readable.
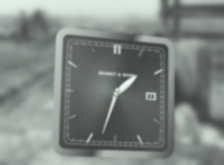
1.33
